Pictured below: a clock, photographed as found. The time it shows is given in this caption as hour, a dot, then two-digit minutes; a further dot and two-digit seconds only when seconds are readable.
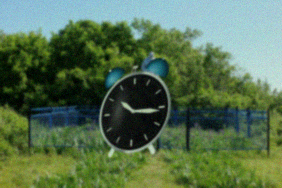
10.16
